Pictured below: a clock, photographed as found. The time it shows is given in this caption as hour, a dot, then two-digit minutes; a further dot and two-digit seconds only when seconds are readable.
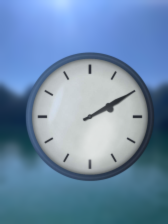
2.10
